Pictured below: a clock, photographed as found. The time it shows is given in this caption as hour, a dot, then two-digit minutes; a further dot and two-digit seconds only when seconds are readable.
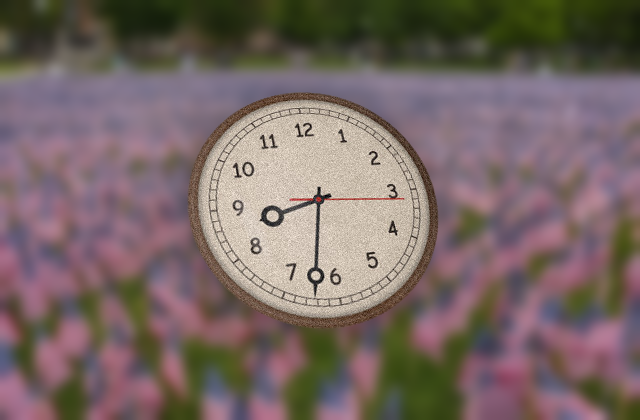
8.32.16
